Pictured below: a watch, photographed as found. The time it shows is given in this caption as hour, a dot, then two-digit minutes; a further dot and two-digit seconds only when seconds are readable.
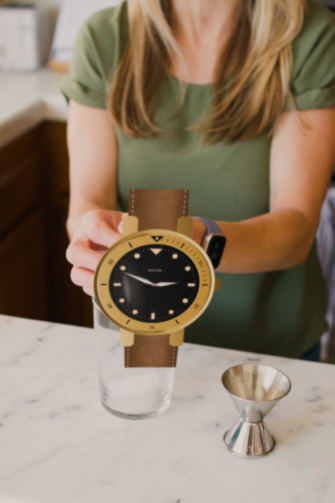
2.49
